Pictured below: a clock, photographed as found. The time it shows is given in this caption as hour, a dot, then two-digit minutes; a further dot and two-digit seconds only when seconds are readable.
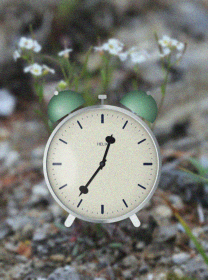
12.36
